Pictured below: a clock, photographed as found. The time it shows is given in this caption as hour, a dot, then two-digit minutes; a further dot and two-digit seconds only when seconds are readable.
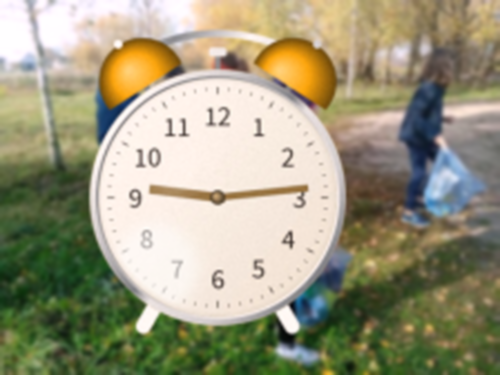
9.14
